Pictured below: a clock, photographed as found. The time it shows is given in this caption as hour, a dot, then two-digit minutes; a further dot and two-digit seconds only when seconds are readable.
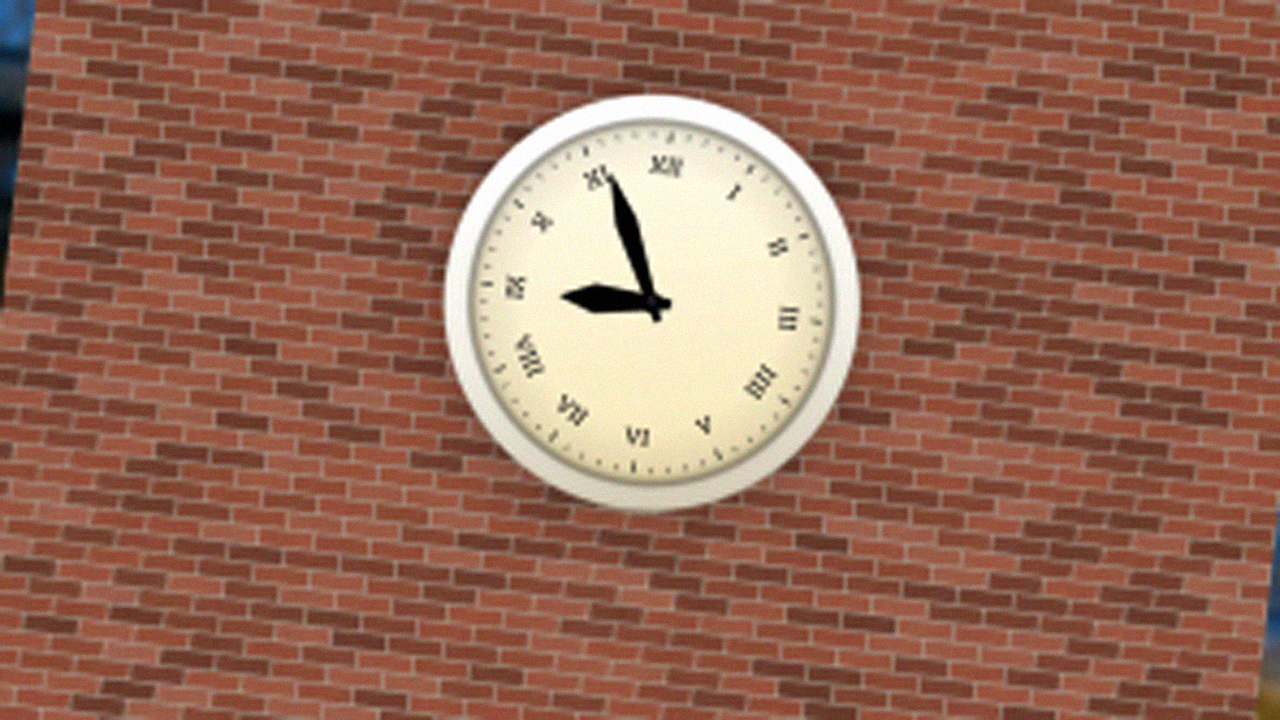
8.56
